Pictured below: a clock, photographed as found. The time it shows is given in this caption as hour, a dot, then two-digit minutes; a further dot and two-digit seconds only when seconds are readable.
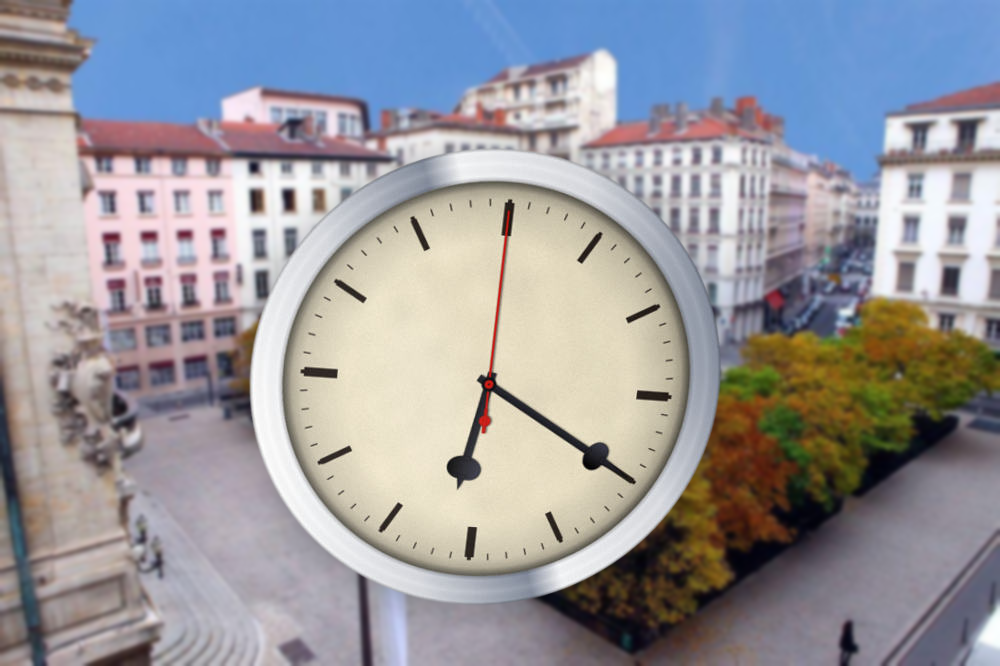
6.20.00
